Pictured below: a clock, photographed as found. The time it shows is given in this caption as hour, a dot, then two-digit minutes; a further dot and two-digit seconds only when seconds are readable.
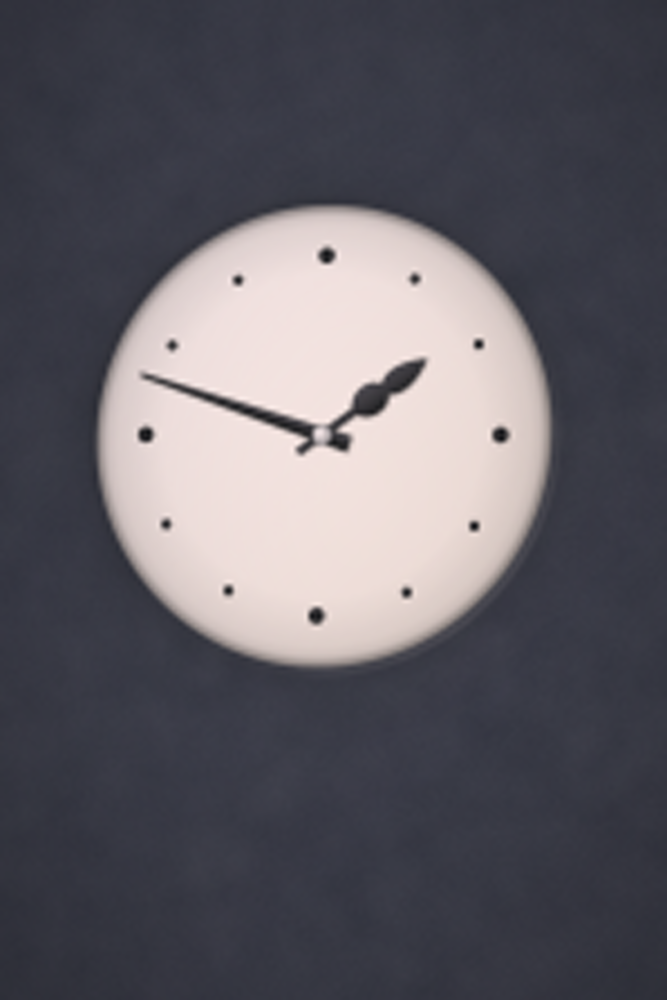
1.48
